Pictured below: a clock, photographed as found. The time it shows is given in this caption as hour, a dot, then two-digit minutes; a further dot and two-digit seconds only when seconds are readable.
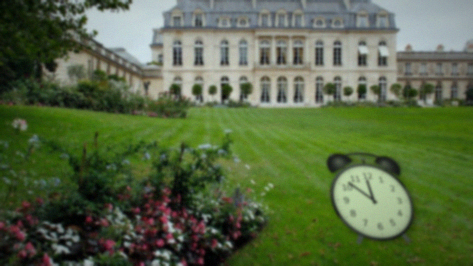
11.52
